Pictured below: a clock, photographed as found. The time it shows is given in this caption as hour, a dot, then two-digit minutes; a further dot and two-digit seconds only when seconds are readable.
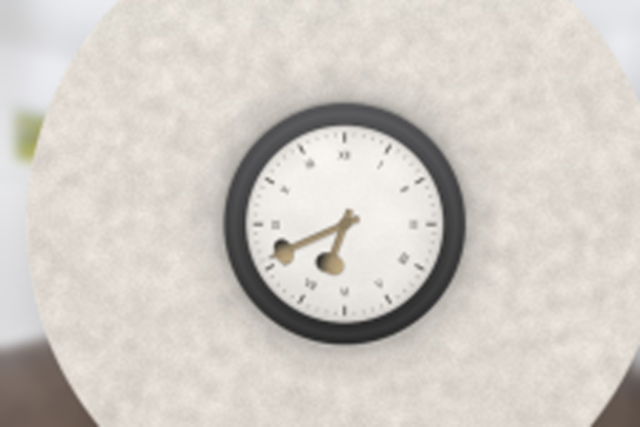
6.41
